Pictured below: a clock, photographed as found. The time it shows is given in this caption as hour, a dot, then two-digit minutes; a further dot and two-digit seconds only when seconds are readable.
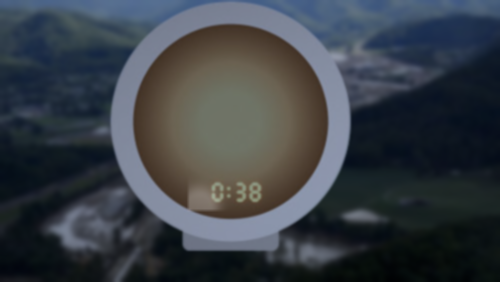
0.38
